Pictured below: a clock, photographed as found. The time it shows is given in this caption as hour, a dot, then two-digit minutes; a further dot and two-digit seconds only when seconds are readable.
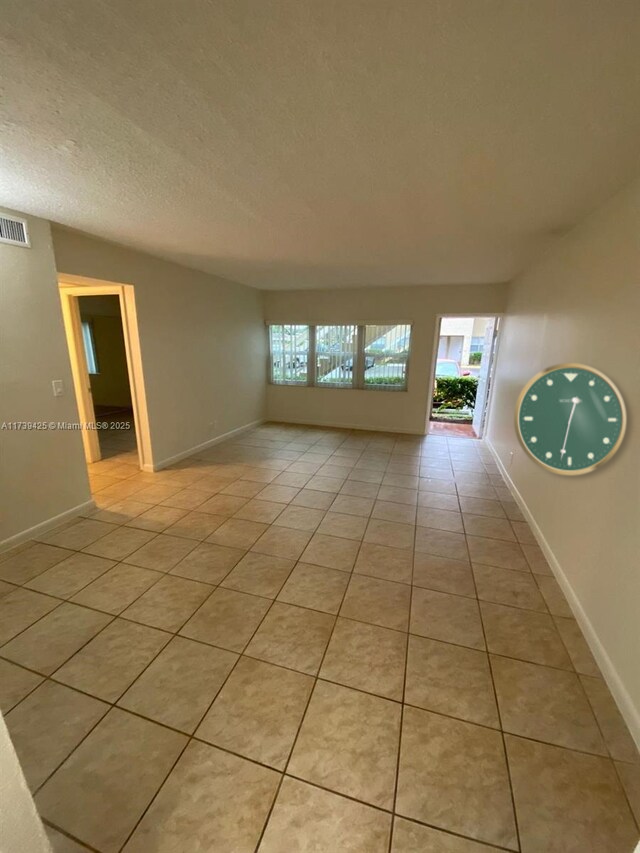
12.32
